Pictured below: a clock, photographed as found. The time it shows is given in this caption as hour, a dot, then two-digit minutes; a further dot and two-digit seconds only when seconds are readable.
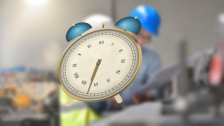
6.32
